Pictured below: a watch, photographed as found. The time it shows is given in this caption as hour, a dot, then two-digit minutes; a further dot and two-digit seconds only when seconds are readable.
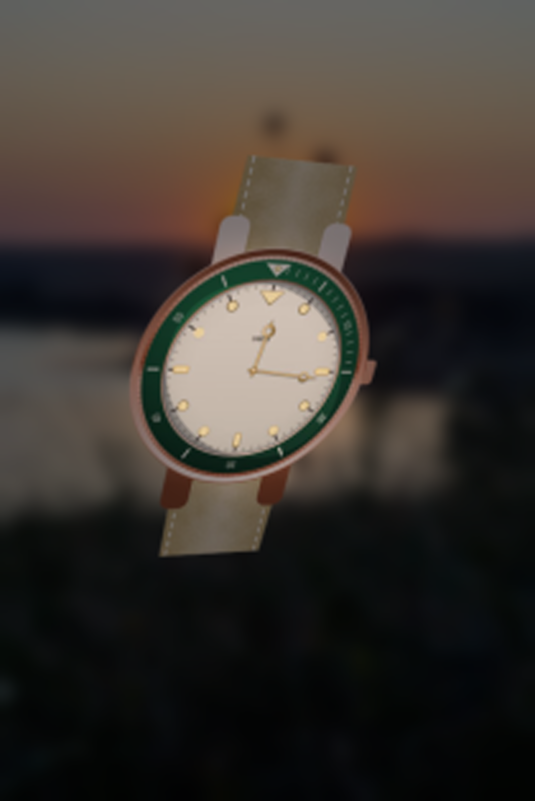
12.16
